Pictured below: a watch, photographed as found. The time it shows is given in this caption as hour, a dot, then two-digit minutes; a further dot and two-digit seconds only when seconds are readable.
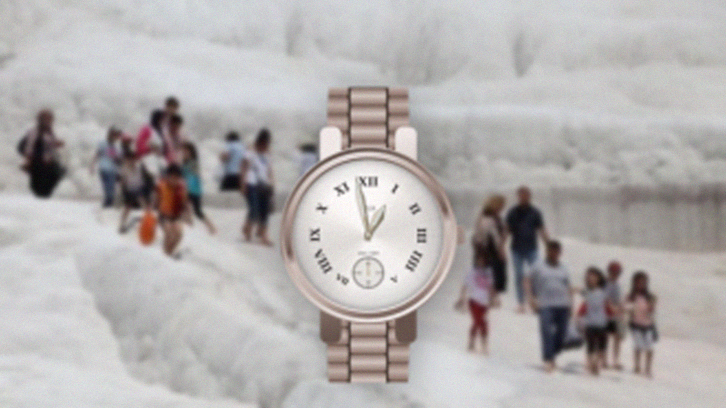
12.58
